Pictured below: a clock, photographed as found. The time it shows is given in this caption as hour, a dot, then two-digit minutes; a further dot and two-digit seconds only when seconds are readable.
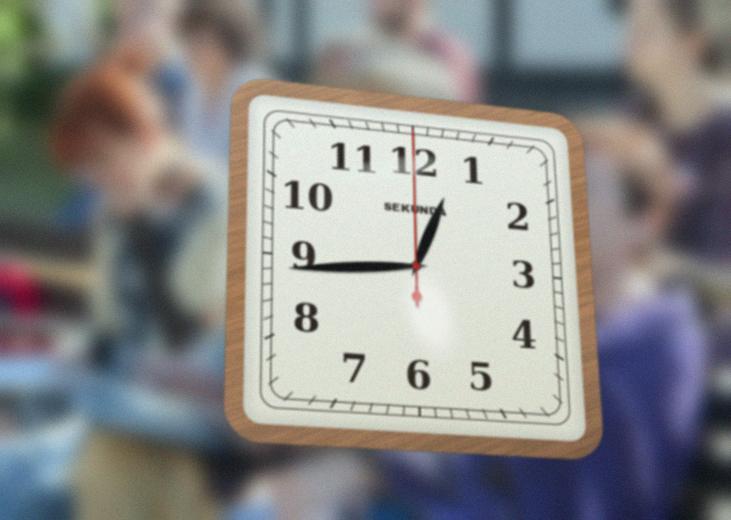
12.44.00
